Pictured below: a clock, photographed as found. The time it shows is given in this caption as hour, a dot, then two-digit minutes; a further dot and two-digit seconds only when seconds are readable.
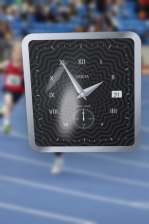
1.55
